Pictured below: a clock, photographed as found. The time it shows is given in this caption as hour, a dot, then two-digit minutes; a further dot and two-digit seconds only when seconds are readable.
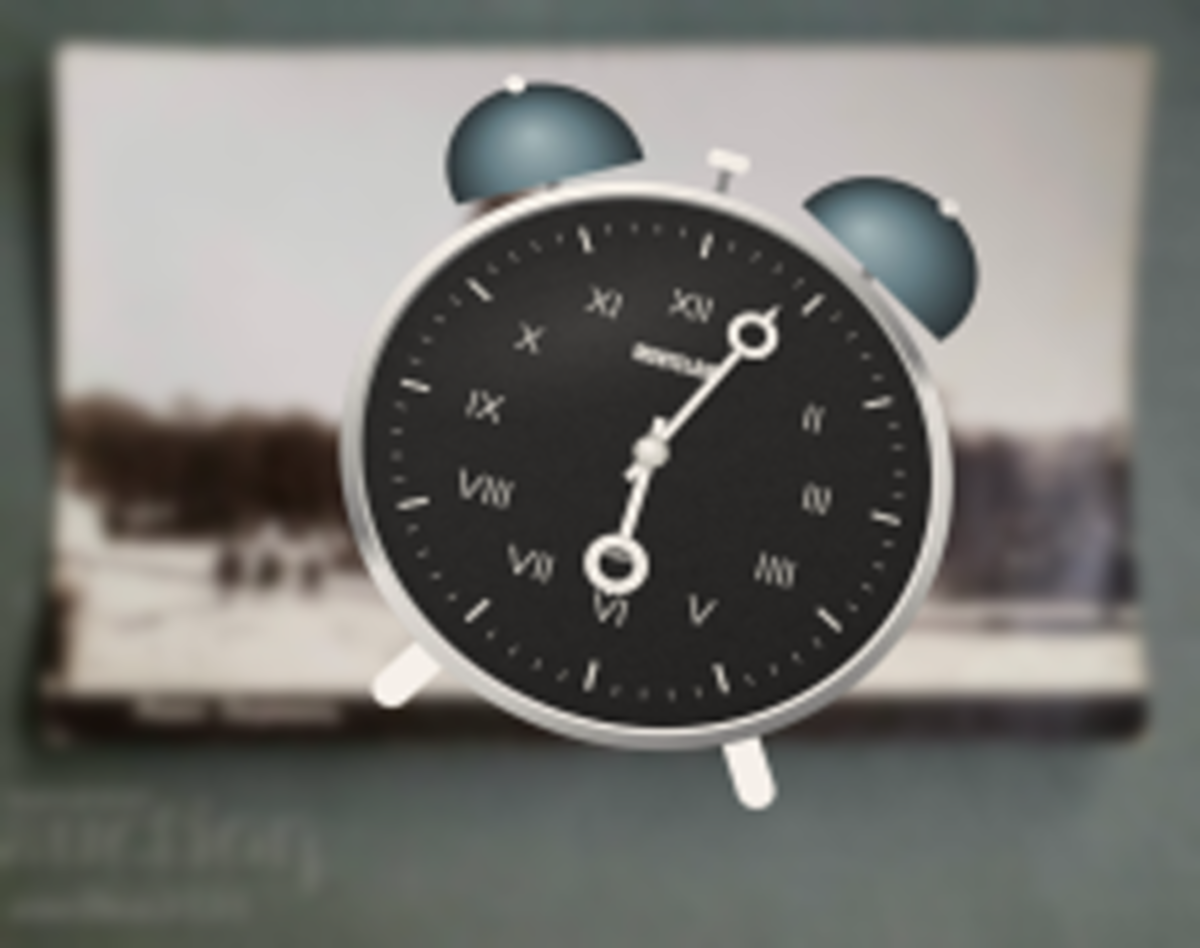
6.04
